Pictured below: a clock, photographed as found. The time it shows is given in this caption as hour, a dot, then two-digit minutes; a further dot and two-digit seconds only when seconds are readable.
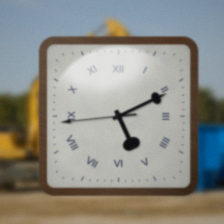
5.10.44
